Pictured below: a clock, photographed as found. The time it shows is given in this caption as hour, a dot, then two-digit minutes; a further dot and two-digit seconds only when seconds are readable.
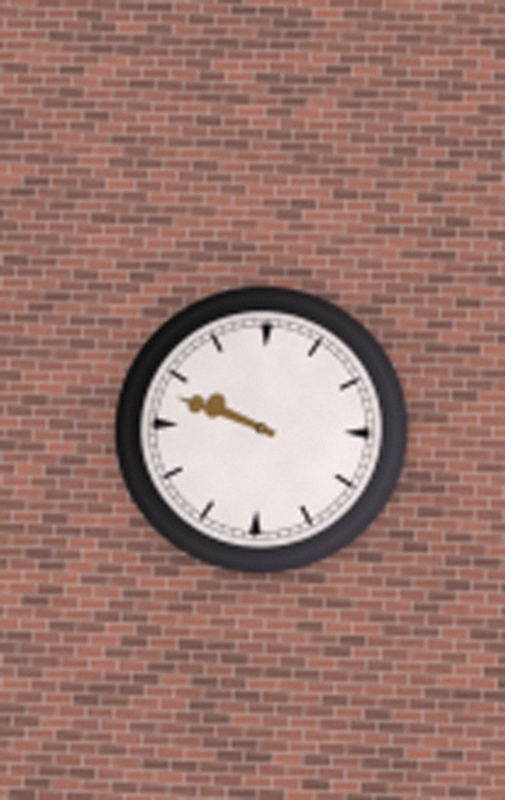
9.48
